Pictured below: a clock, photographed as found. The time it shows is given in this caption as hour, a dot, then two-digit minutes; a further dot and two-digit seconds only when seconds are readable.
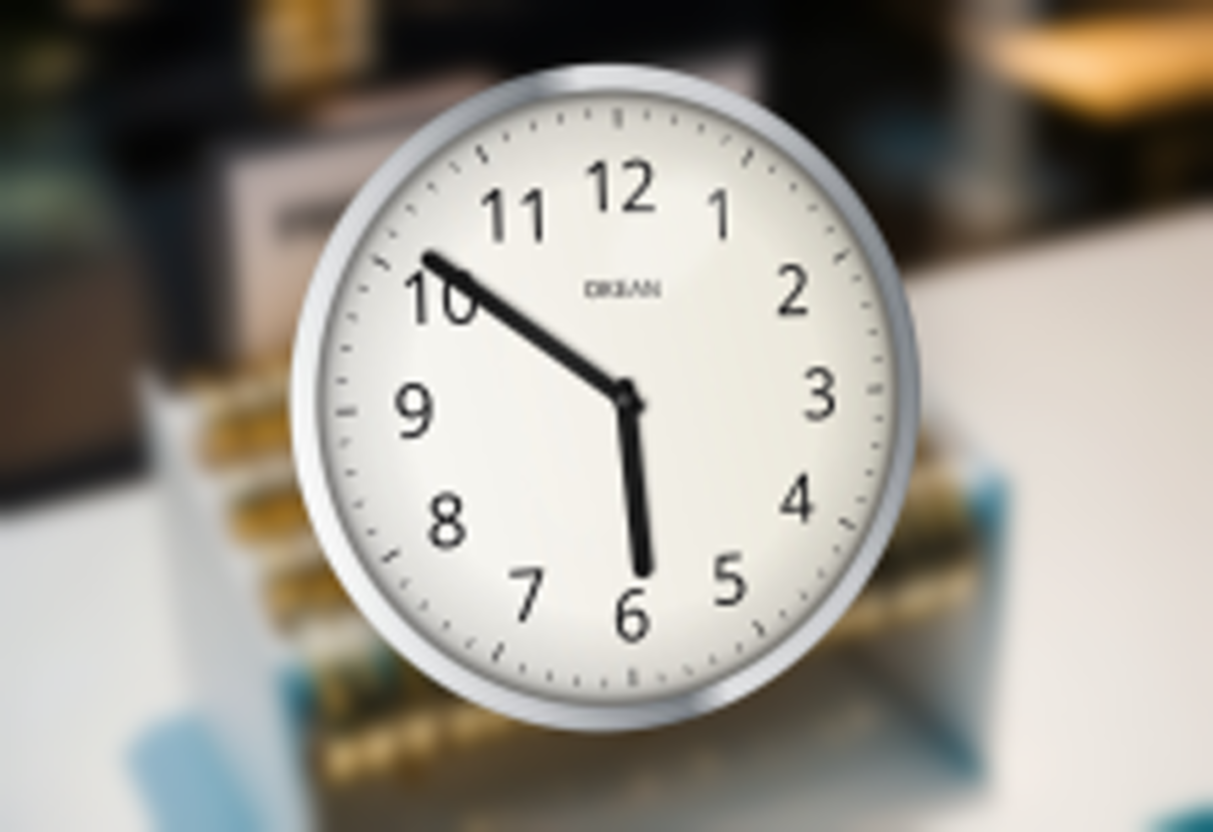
5.51
